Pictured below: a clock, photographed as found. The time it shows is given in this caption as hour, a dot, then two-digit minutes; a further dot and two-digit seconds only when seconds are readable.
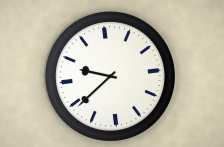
9.39
